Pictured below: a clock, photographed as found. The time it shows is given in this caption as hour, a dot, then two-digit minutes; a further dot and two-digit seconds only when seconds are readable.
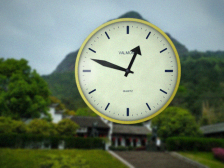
12.48
